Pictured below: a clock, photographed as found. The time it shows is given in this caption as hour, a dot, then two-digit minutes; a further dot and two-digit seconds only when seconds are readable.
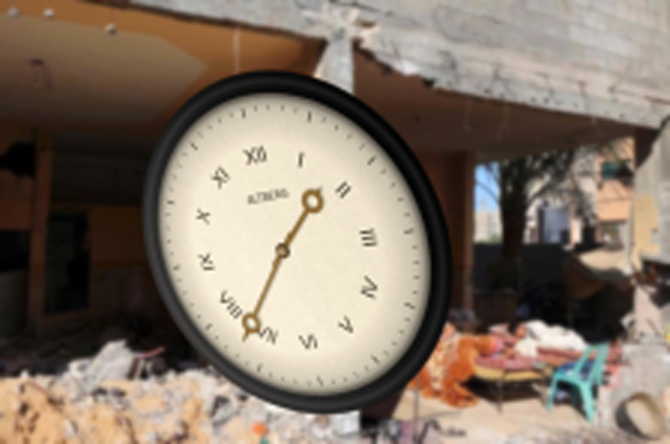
1.37
